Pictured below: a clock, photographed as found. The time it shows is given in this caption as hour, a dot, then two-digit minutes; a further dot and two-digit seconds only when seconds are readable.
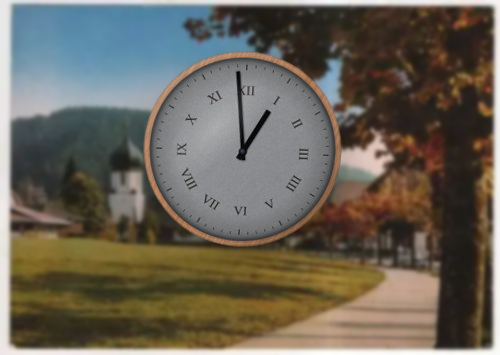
12.59
